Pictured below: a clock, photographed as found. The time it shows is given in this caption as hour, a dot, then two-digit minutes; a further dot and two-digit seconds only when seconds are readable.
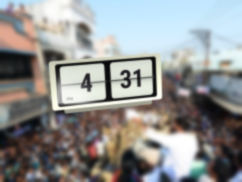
4.31
